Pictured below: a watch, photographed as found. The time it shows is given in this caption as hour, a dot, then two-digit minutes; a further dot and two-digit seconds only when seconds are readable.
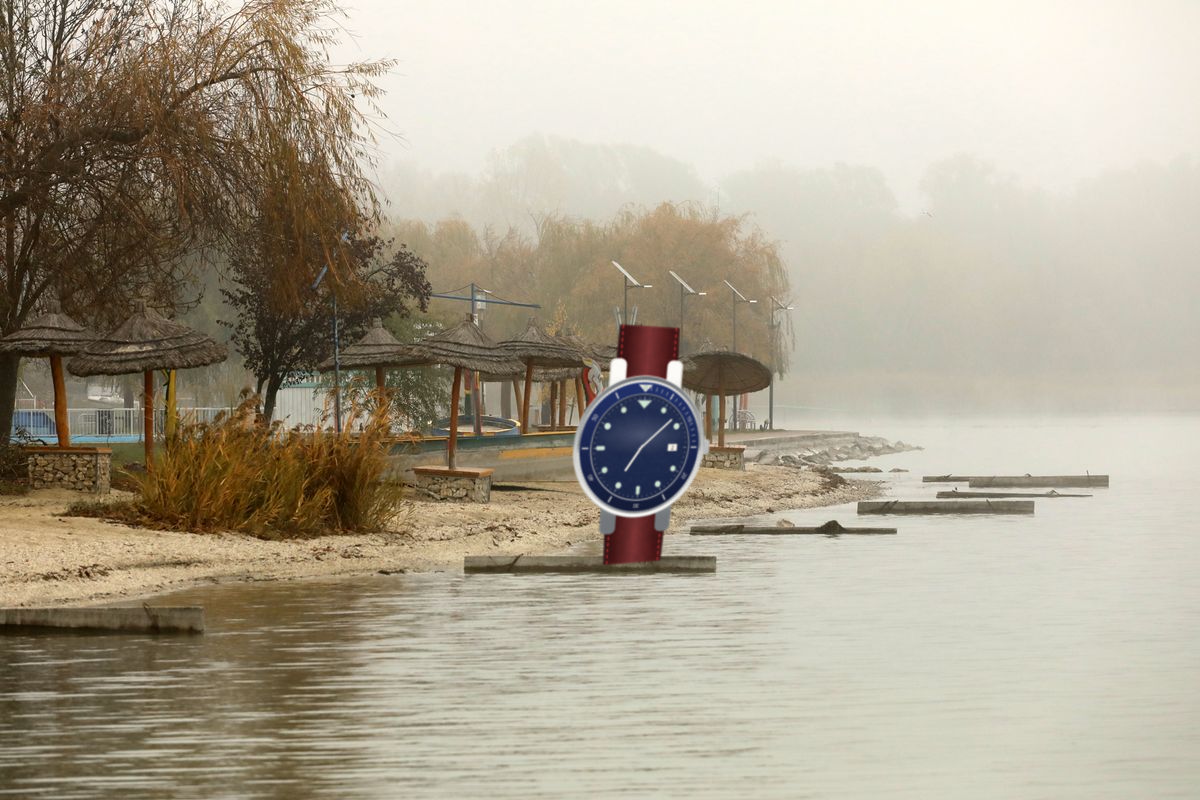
7.08
